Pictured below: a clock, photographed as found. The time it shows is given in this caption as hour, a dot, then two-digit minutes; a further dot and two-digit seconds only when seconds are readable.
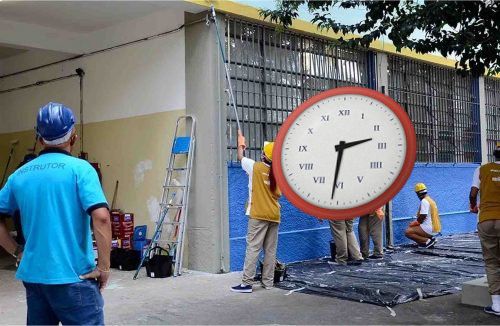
2.31
